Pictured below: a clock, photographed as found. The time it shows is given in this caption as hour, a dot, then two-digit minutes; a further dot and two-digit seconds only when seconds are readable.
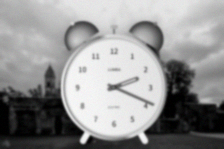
2.19
